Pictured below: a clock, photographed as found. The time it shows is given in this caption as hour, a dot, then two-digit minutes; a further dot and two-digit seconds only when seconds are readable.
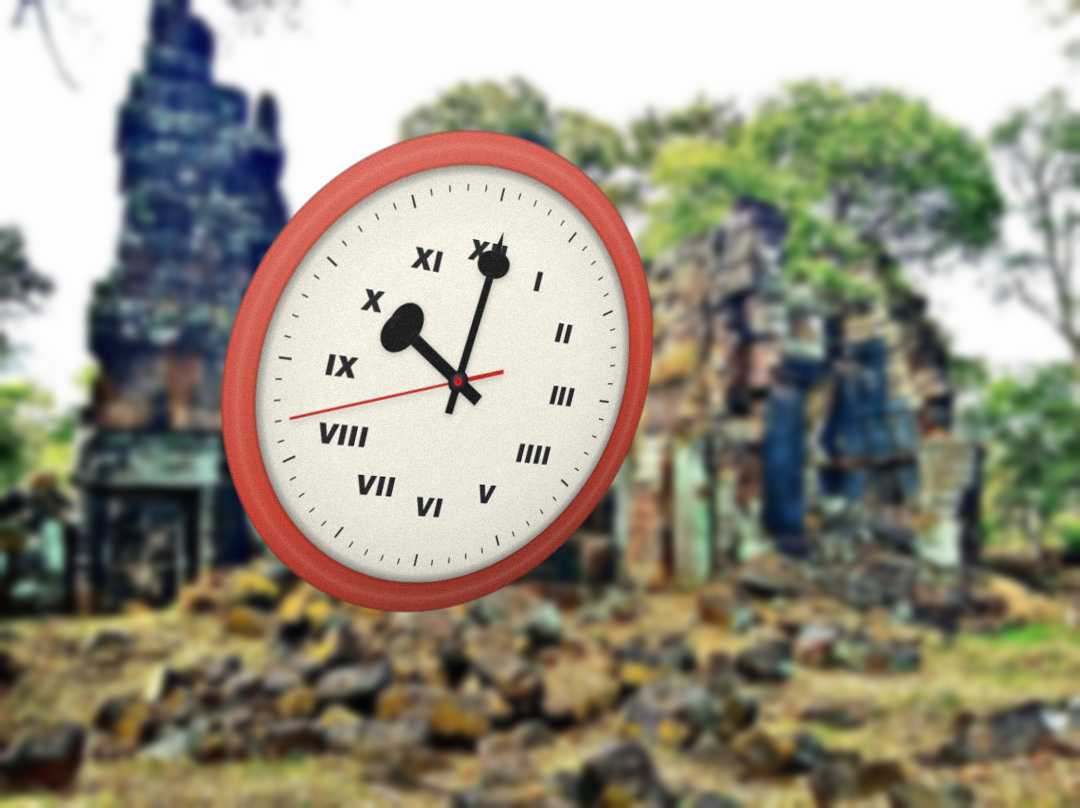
10.00.42
